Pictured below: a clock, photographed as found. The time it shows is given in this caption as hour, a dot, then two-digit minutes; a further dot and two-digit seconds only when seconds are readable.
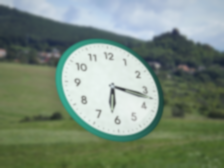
6.17
